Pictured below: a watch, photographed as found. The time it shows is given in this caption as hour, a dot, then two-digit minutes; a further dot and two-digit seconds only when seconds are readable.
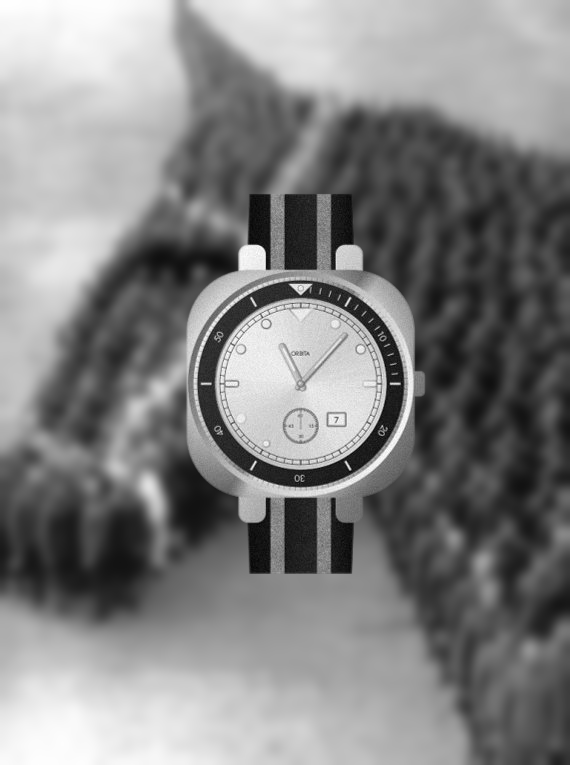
11.07
